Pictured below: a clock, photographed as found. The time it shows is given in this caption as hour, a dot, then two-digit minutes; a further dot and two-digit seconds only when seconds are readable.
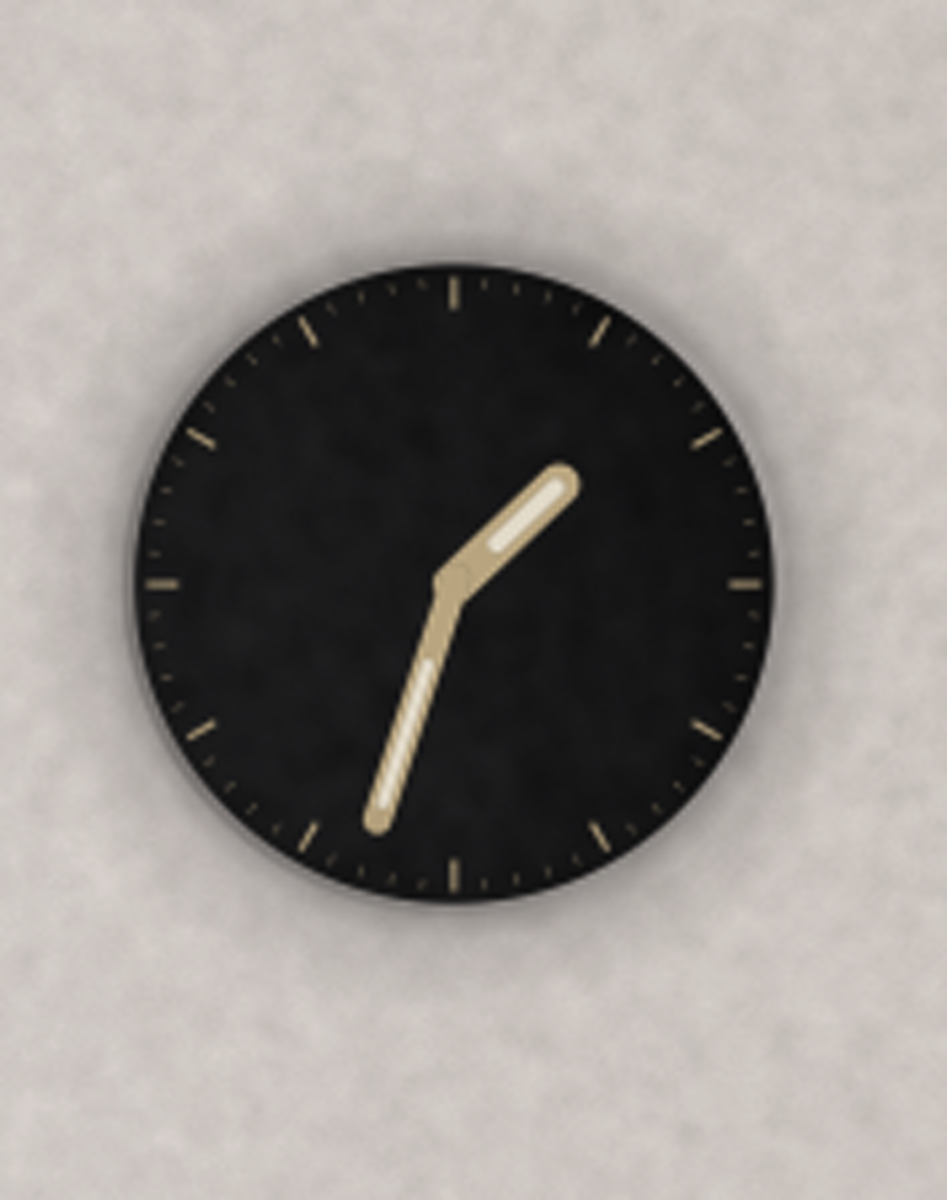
1.33
